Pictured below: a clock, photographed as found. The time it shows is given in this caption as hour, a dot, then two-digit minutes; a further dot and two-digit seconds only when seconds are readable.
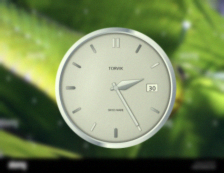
2.25
